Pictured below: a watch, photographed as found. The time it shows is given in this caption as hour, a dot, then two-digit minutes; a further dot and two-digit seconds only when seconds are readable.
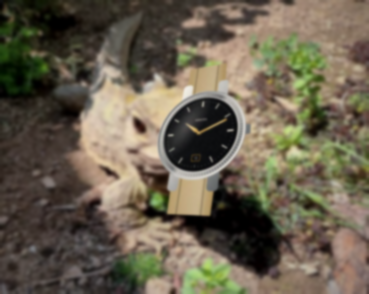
10.11
